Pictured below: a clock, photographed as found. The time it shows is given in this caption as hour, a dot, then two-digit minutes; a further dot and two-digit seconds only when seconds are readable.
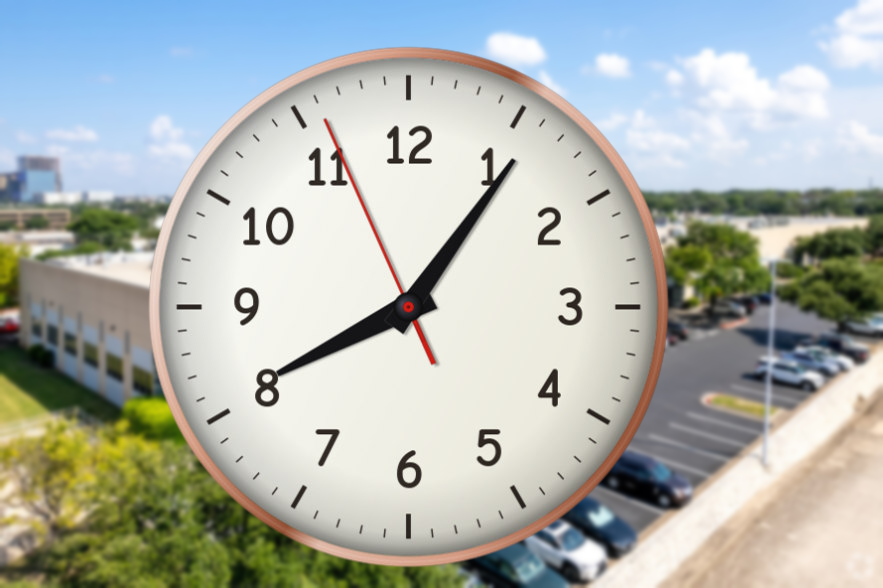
8.05.56
